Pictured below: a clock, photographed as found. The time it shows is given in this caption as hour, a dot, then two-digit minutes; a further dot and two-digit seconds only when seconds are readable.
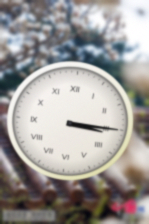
3.15
